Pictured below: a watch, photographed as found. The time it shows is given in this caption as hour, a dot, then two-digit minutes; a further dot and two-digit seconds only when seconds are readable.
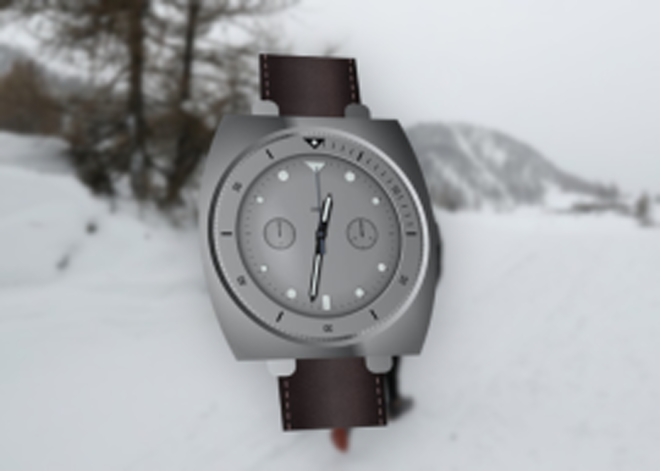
12.32
